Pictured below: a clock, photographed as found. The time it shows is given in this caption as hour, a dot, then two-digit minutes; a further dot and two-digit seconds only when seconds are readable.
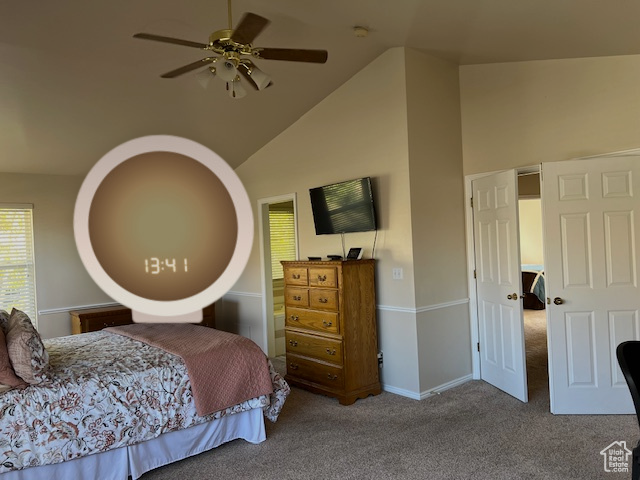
13.41
